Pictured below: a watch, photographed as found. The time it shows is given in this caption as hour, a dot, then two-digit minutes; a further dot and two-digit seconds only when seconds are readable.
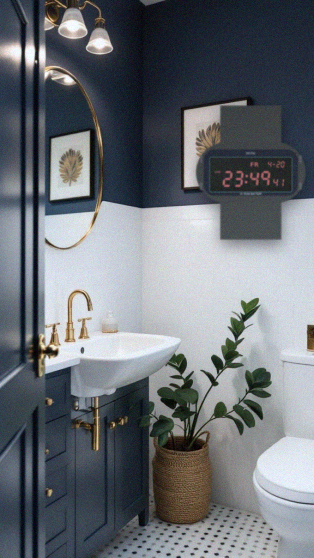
23.49.41
